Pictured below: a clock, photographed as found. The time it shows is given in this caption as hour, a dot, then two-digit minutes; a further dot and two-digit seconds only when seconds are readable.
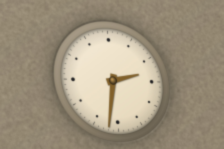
2.32
